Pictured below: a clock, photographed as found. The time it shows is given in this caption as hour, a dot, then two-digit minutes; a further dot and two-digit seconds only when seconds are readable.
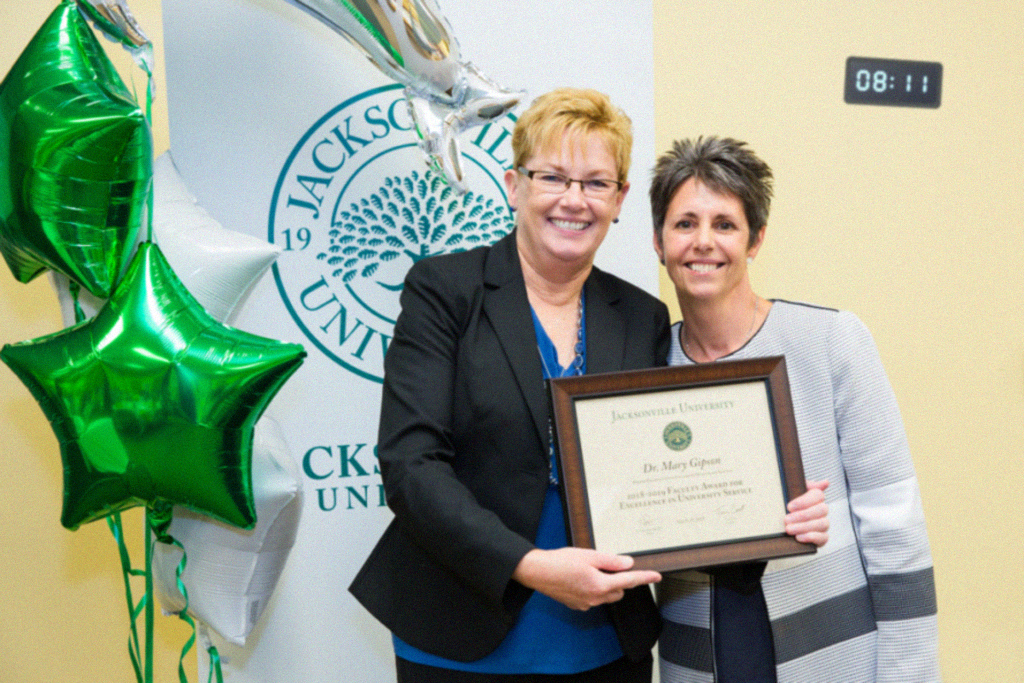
8.11
